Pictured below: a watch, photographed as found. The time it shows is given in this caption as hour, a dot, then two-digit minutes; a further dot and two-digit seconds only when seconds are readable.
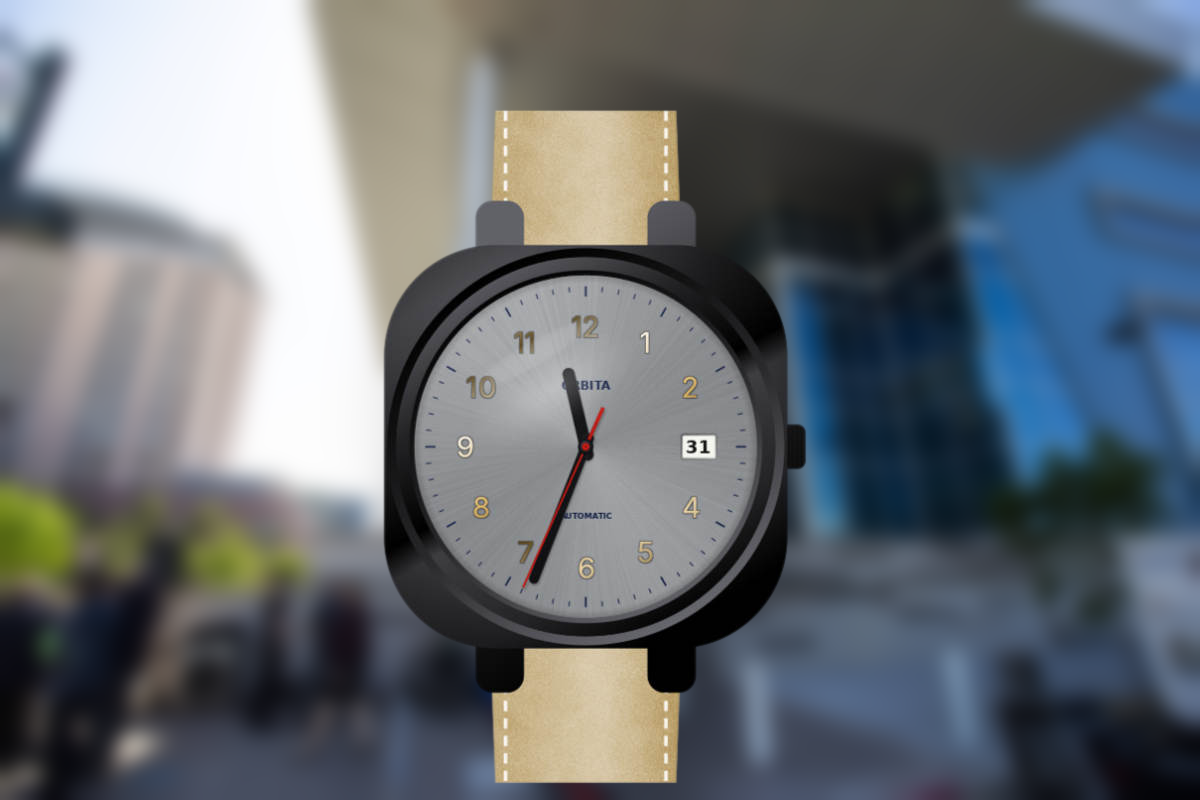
11.33.34
